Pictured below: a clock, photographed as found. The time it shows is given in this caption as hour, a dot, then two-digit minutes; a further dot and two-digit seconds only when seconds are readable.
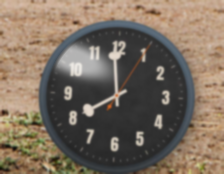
7.59.05
